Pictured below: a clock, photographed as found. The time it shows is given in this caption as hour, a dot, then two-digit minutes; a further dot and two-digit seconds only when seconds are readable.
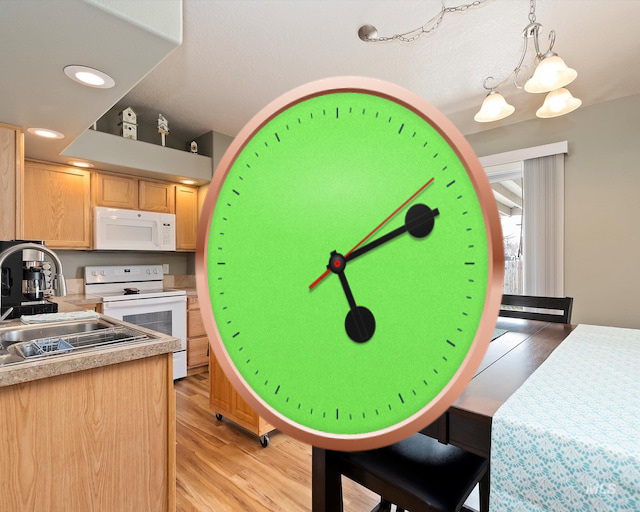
5.11.09
